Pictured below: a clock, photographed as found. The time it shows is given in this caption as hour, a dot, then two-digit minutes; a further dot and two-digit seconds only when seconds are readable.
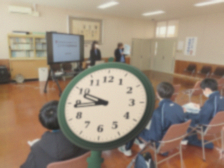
9.44
